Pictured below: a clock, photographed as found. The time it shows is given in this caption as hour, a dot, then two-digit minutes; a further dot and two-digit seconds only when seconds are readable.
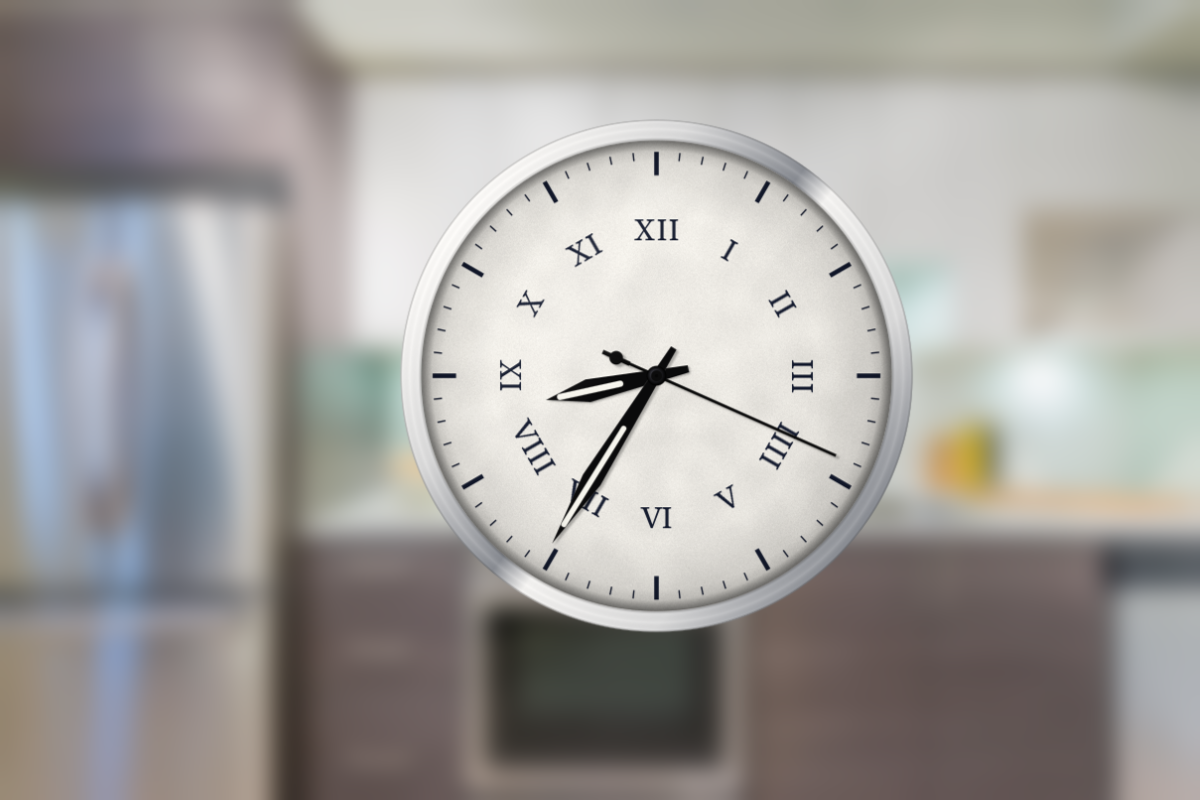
8.35.19
